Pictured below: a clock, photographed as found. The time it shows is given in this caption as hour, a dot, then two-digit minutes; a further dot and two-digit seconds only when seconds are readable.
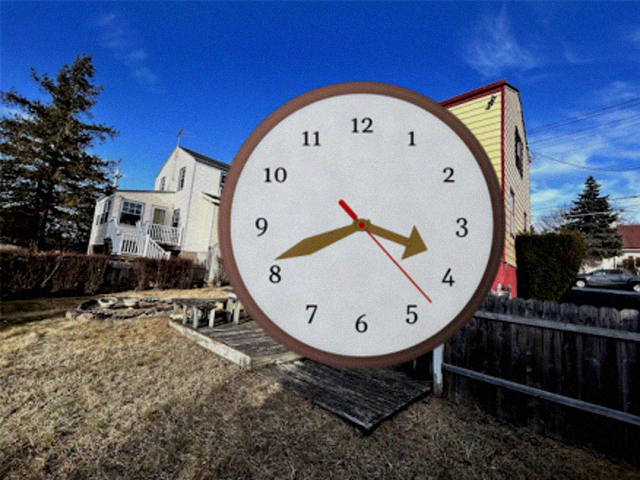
3.41.23
